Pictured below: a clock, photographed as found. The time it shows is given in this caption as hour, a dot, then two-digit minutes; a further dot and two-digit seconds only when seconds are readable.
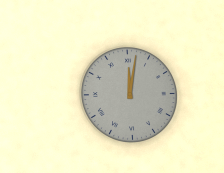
12.02
